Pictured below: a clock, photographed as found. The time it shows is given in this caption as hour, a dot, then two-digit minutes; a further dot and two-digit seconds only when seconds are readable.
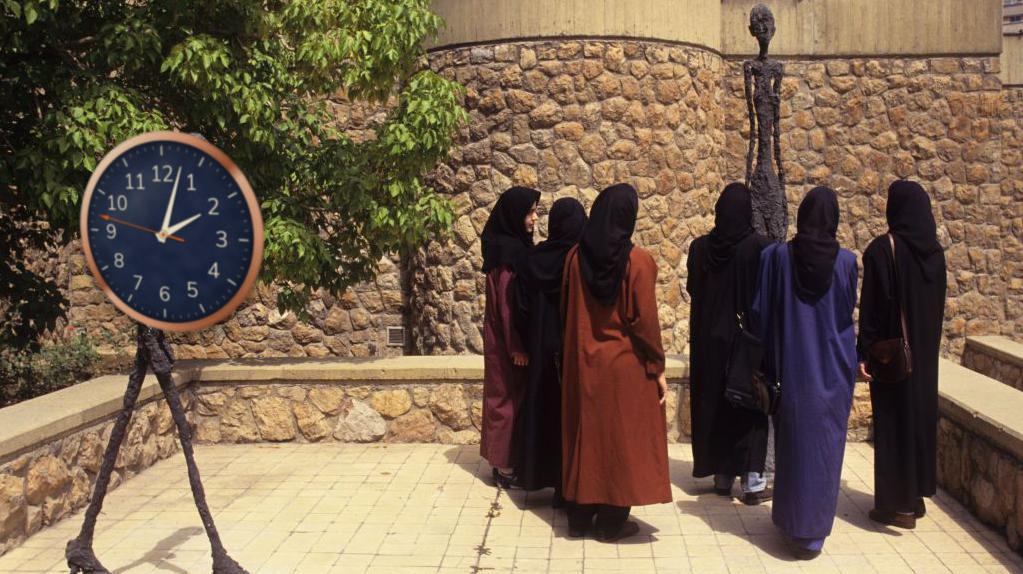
2.02.47
